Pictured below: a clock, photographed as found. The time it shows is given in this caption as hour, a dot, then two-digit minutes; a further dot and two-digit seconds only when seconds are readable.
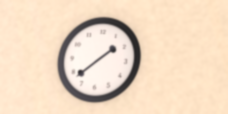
1.38
